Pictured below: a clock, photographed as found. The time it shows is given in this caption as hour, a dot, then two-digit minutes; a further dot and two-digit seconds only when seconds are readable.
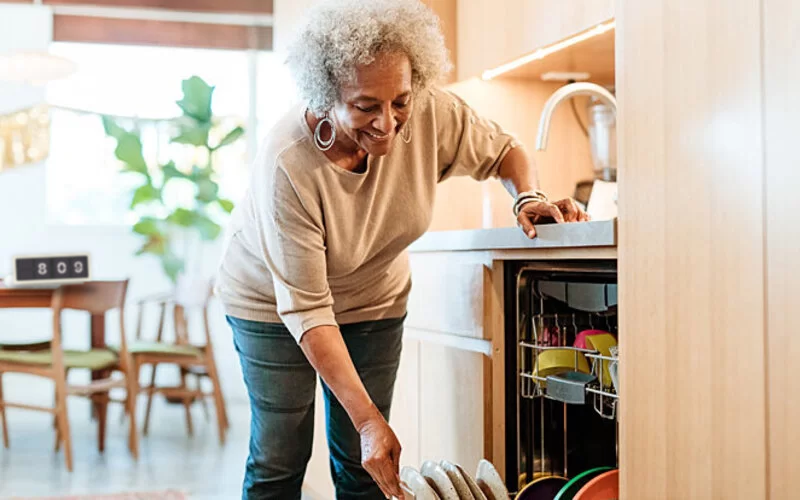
8.09
